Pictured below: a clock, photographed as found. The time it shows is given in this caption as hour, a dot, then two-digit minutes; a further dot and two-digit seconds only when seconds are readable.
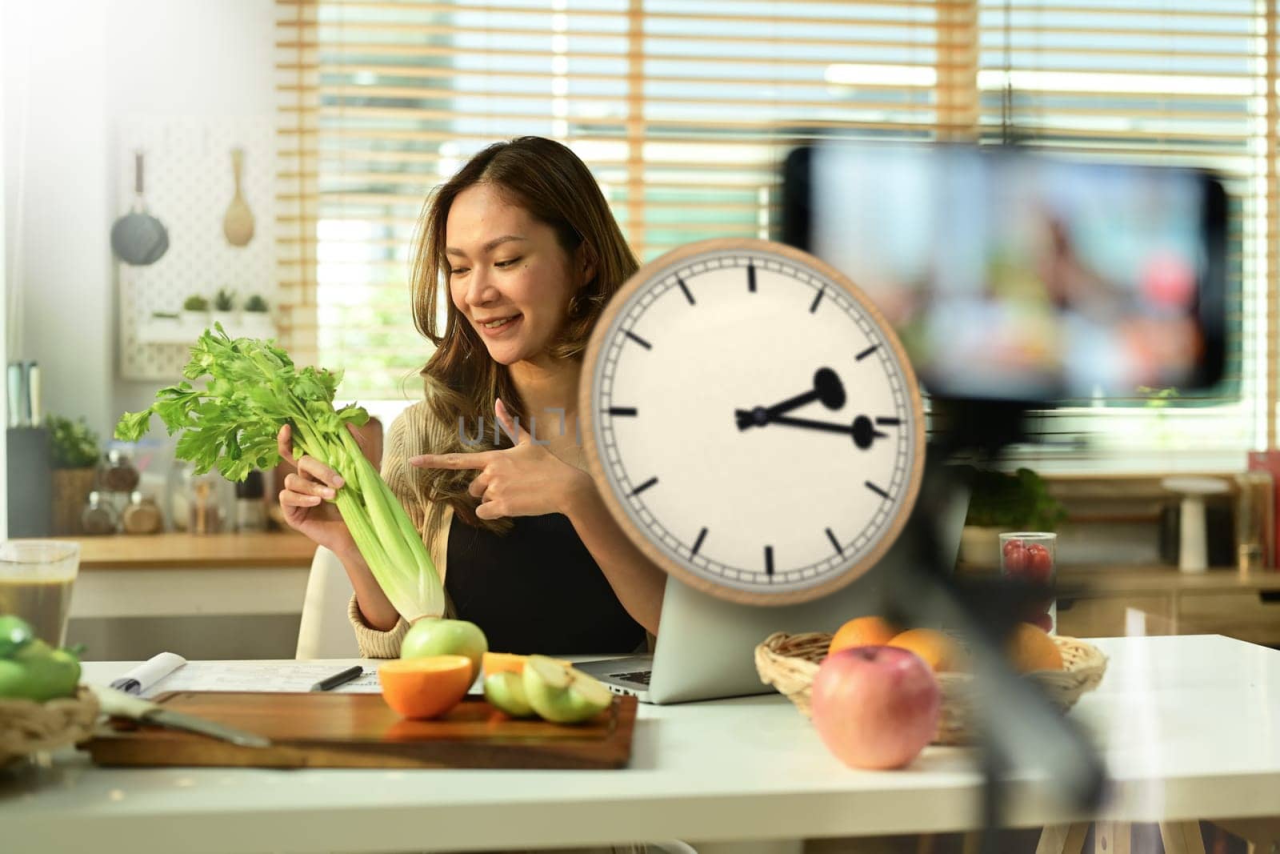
2.16
